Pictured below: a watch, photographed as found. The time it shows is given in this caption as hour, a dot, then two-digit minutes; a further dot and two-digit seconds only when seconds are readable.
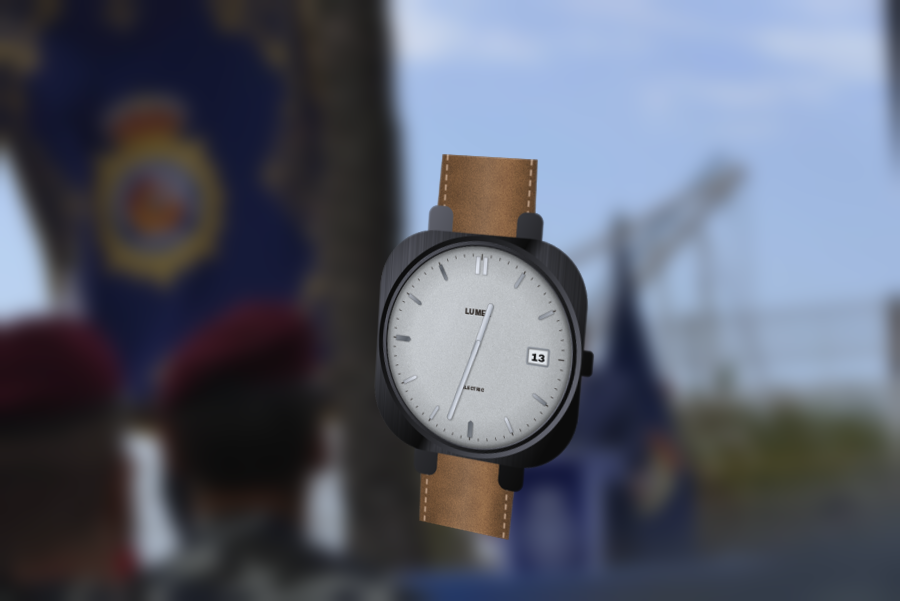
12.33
